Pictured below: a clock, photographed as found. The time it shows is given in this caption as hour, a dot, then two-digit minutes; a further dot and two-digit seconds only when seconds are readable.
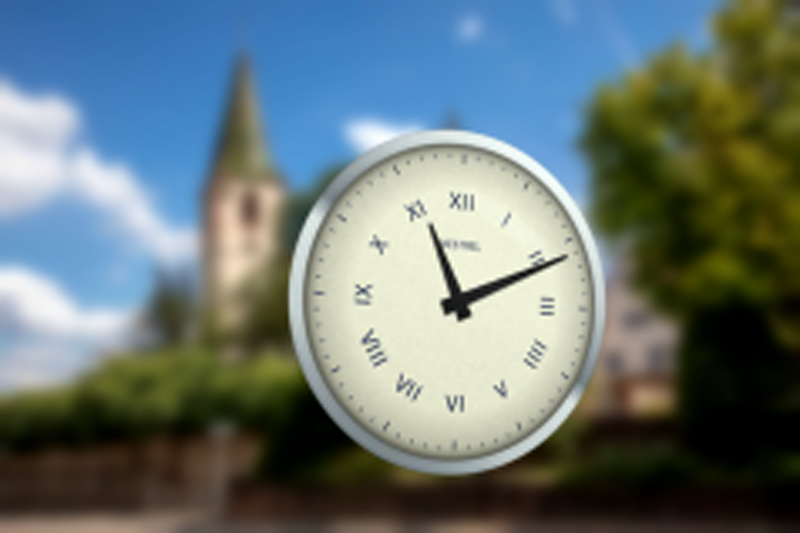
11.11
